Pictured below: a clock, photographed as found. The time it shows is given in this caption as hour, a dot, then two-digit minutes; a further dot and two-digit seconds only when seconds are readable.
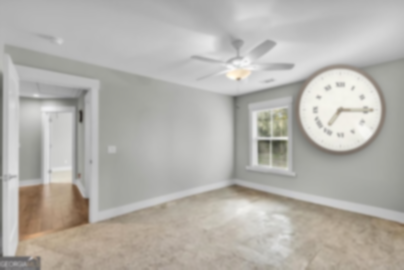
7.15
